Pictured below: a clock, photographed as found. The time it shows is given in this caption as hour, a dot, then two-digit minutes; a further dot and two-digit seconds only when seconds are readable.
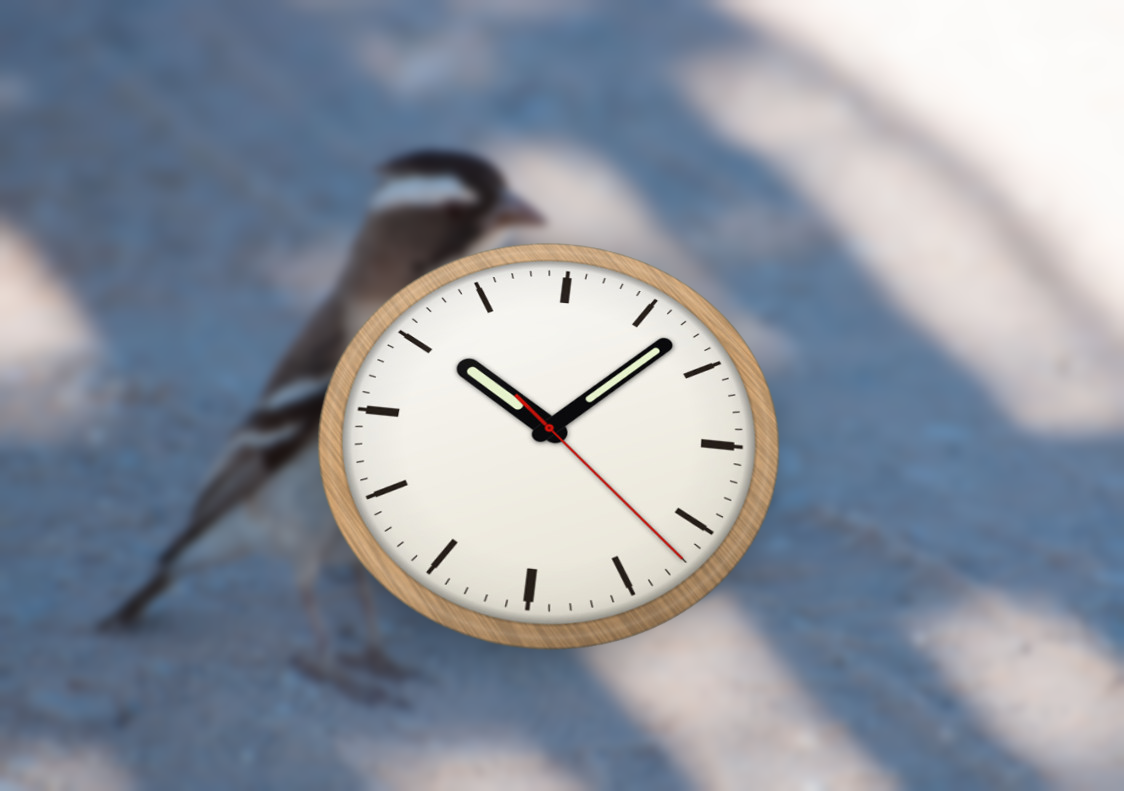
10.07.22
